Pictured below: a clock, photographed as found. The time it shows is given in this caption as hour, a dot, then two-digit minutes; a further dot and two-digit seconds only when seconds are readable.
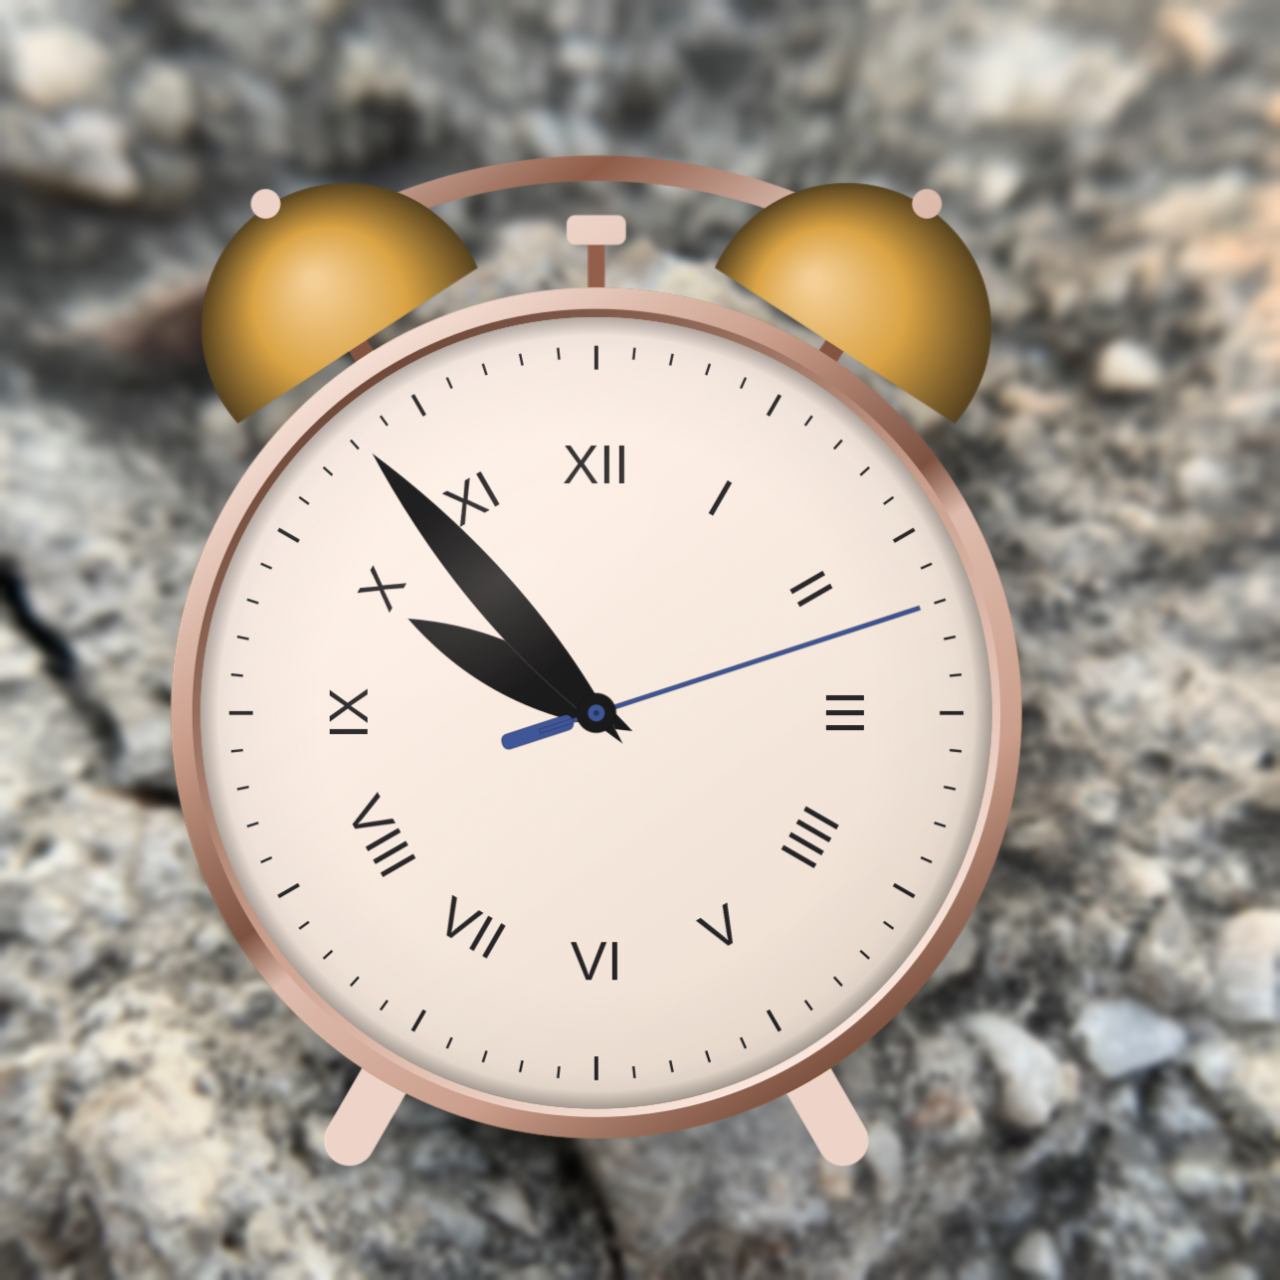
9.53.12
